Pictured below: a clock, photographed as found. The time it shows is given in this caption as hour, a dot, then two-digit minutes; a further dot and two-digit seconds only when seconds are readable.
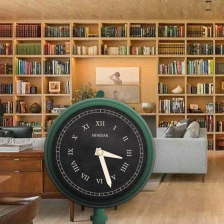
3.27
